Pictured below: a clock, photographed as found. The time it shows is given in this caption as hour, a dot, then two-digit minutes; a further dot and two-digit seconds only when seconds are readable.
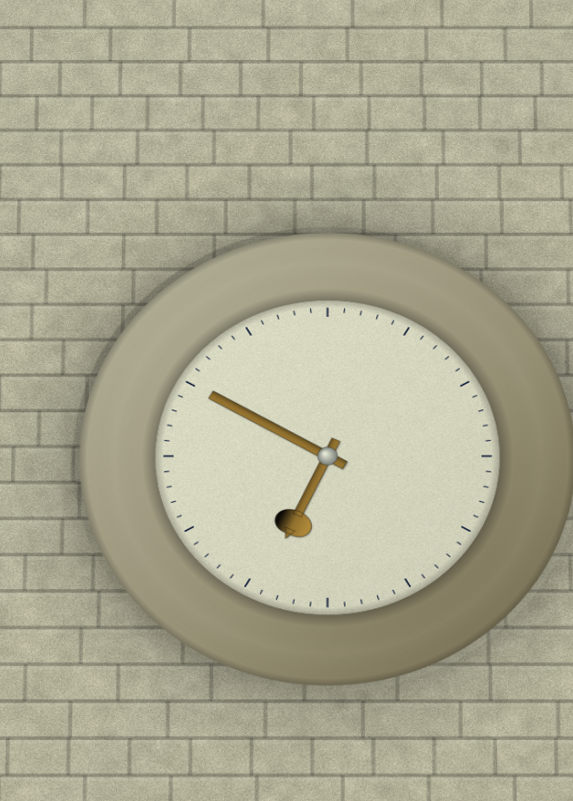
6.50
